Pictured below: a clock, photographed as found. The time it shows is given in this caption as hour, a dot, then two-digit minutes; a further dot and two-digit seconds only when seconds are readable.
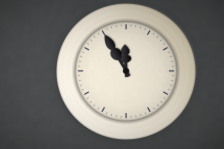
11.55
